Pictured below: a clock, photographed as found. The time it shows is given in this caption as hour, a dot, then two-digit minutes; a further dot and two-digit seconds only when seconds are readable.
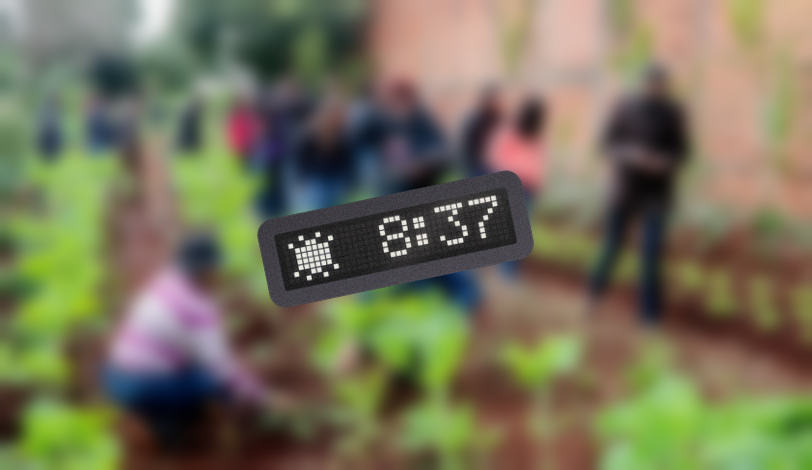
8.37
